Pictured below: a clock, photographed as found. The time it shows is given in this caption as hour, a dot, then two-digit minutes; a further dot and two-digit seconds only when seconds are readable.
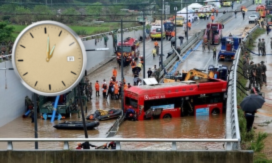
1.01
